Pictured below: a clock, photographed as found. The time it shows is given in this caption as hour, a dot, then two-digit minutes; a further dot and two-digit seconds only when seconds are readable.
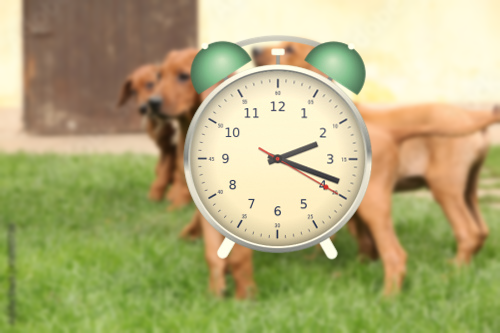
2.18.20
